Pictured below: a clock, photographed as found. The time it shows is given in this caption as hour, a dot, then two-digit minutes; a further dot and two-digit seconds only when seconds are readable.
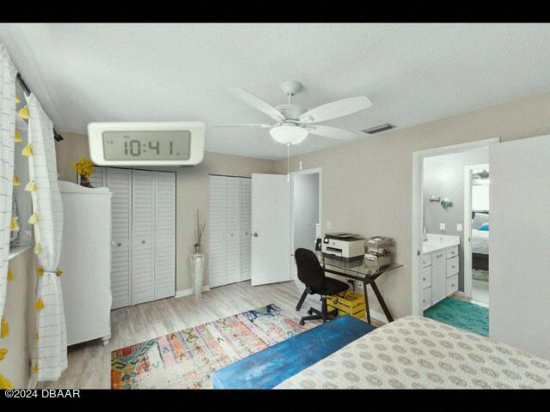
10.41
